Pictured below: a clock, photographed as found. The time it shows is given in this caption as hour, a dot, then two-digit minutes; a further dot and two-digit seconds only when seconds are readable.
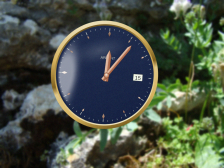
12.06
